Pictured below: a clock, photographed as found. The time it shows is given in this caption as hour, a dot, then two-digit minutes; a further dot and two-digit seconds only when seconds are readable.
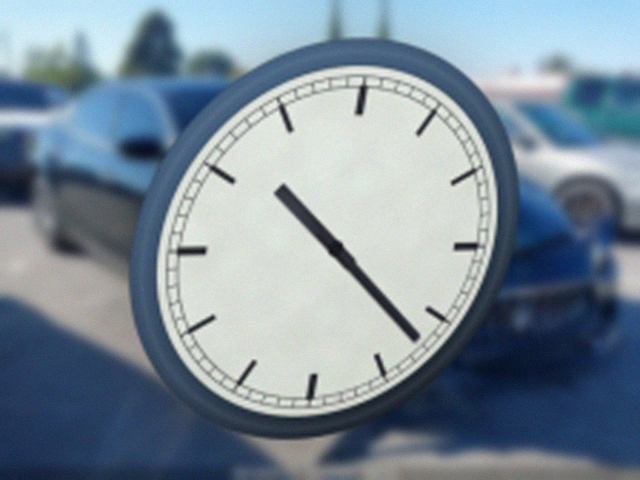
10.22
